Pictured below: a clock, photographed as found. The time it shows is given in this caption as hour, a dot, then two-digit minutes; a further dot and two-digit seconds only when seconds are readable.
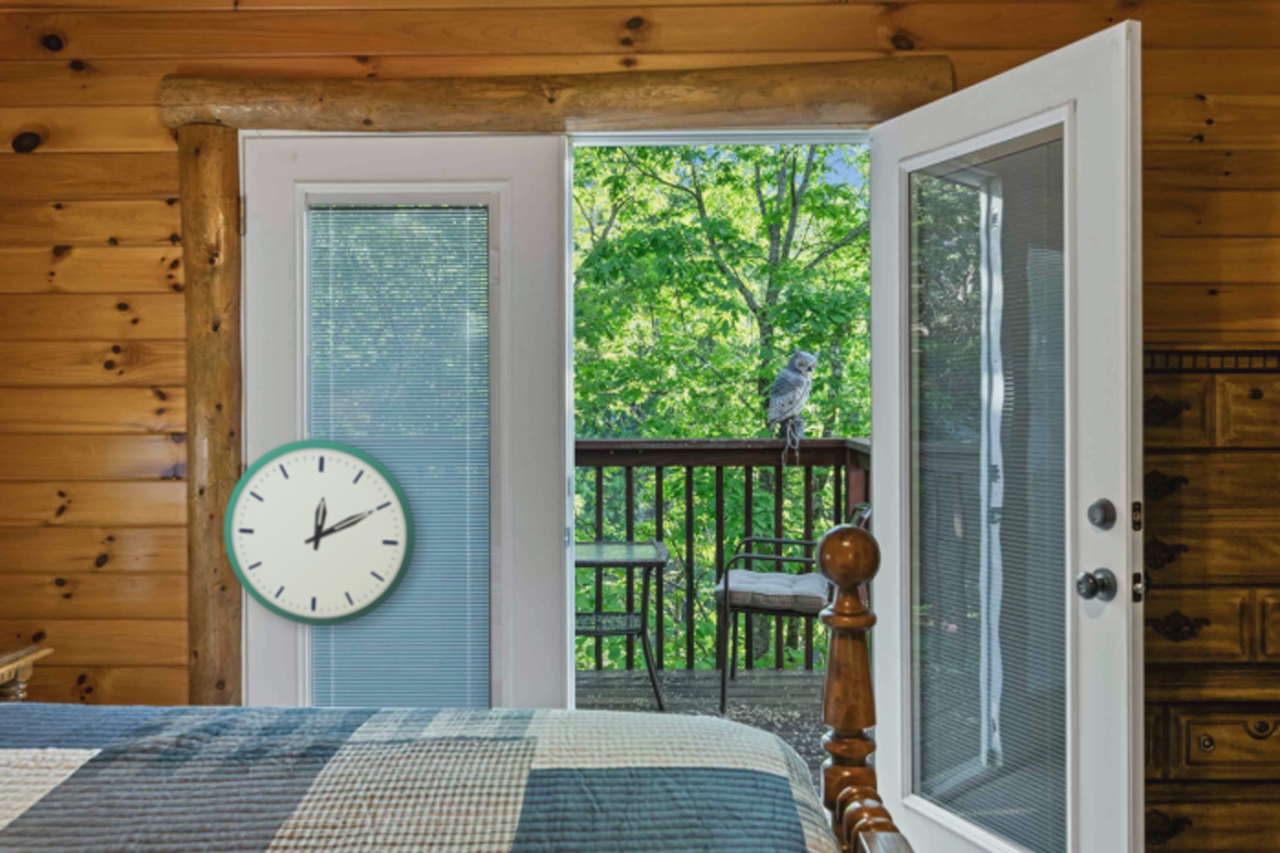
12.10
